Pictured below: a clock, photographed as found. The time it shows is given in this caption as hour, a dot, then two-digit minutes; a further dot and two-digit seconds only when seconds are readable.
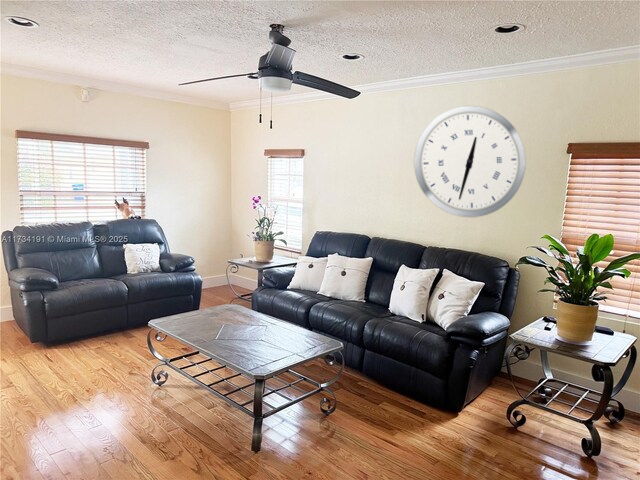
12.33
